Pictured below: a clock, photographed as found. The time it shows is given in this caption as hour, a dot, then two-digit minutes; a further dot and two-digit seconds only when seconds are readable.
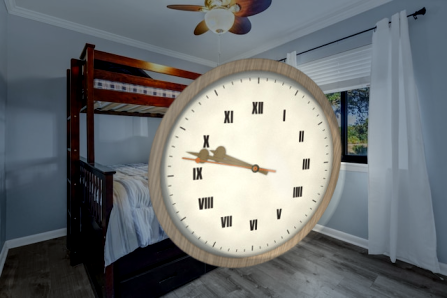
9.47.47
